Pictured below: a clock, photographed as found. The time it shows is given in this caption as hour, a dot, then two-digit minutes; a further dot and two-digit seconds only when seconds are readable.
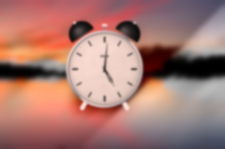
5.01
